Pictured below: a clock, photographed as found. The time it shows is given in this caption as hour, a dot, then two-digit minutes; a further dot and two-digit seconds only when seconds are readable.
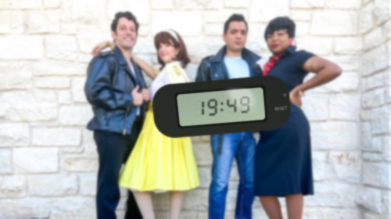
19.49
